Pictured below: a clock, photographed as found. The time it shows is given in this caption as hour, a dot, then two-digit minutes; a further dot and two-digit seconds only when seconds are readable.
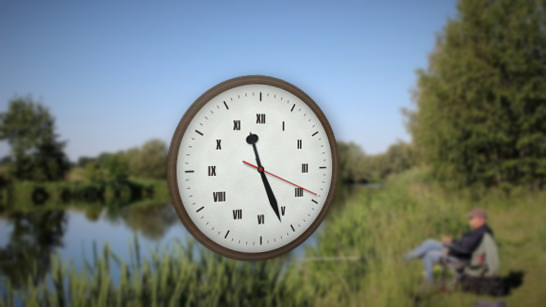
11.26.19
